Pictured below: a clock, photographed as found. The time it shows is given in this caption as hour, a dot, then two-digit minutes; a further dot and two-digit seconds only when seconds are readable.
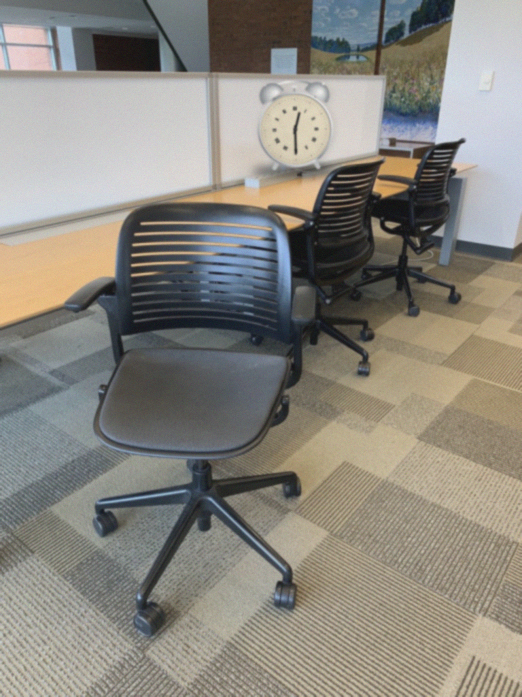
12.30
